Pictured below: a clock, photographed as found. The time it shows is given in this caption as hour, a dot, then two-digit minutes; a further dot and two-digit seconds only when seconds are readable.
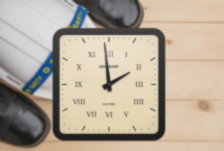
1.59
